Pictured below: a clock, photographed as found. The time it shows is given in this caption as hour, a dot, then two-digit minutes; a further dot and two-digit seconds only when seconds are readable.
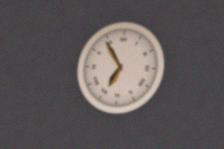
6.54
